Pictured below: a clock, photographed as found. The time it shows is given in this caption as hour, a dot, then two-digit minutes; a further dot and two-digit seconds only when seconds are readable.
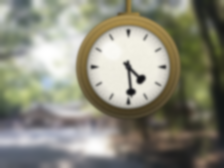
4.29
